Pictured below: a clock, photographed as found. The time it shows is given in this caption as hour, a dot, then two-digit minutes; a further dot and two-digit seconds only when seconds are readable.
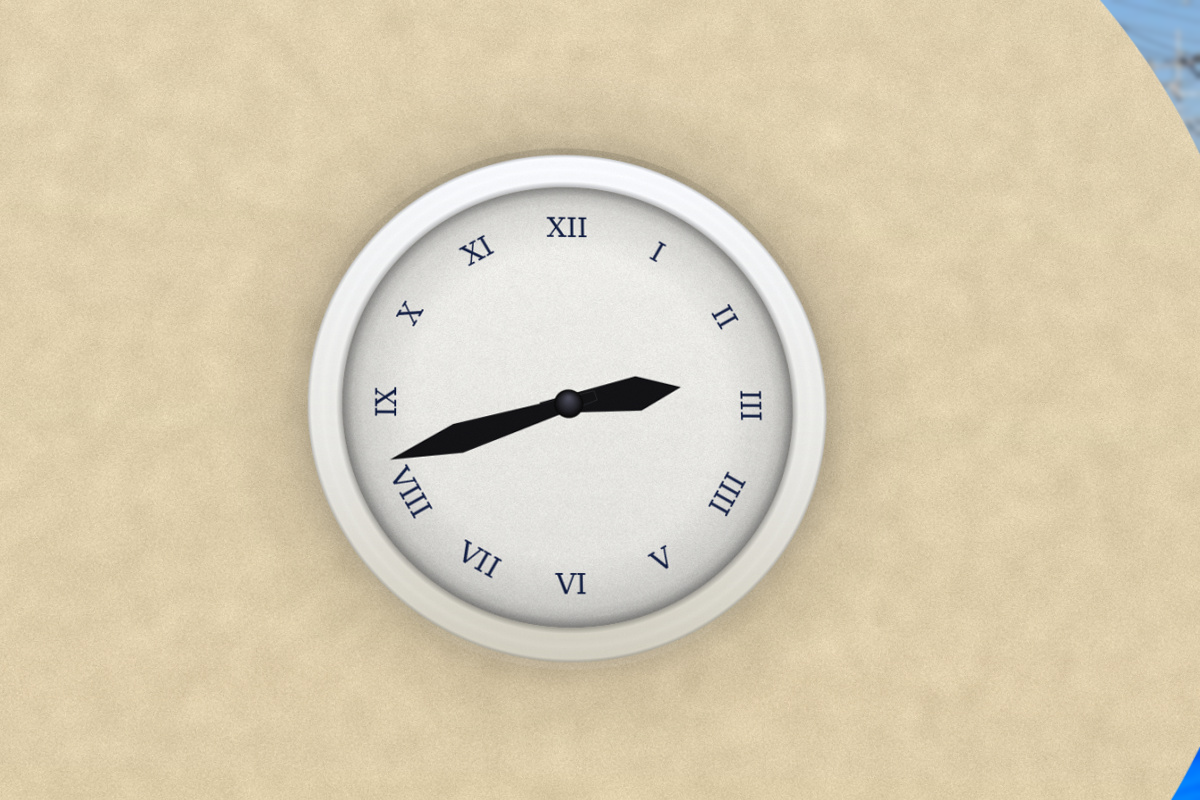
2.42
